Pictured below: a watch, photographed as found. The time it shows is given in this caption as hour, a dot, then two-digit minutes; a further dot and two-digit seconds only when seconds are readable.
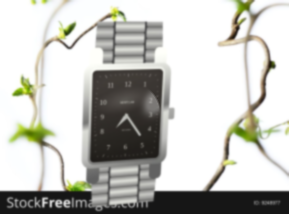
7.24
